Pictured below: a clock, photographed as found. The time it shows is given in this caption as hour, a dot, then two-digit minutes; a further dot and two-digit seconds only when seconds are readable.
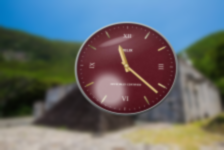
11.22
